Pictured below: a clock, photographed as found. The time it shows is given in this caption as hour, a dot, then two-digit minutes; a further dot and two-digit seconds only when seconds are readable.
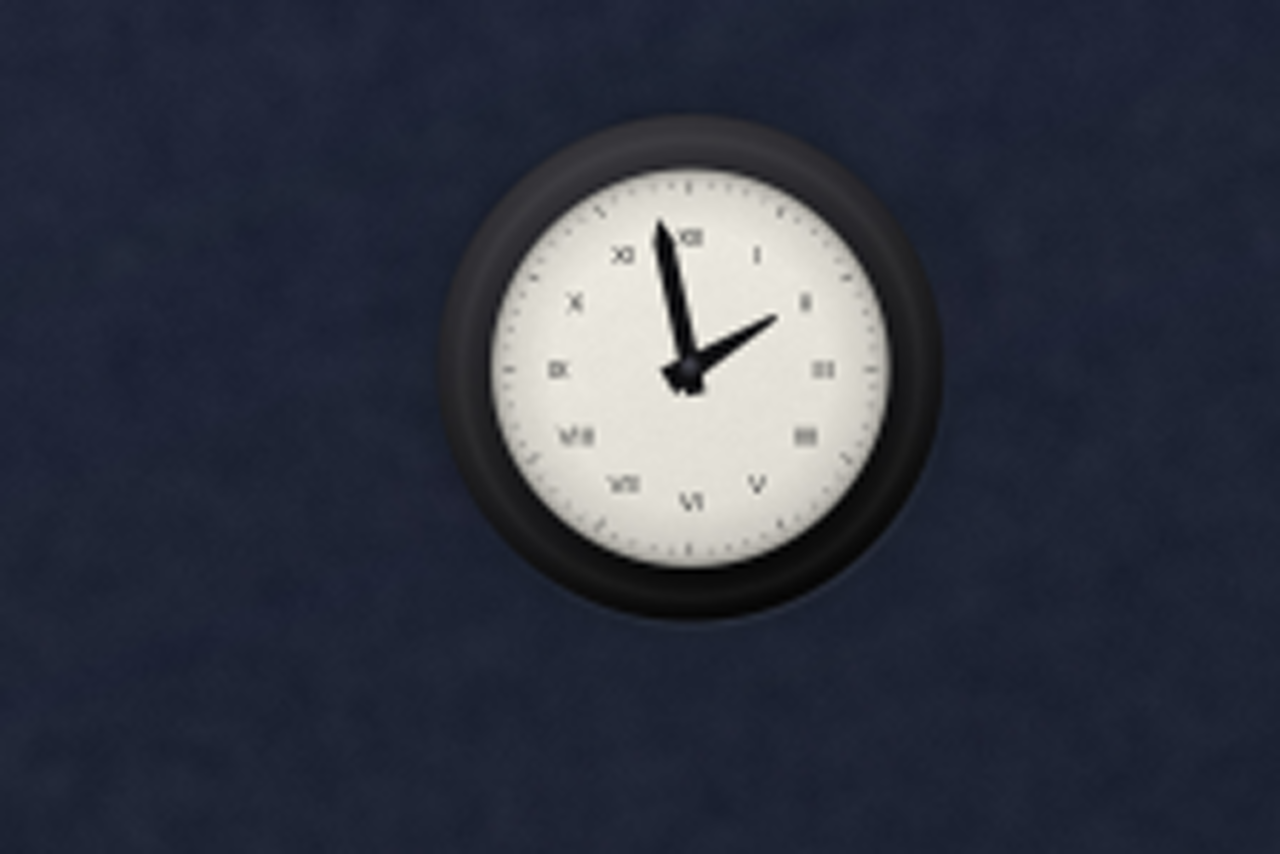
1.58
